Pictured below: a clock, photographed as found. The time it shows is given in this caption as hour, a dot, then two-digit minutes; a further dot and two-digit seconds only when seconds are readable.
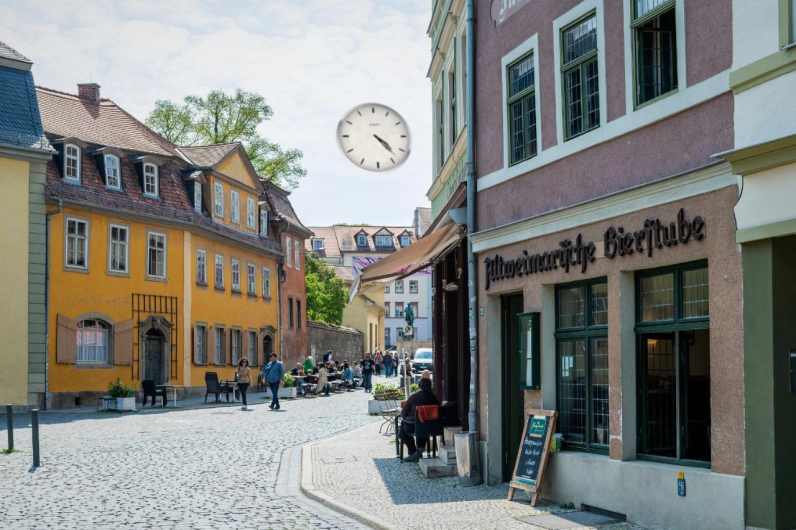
4.23
